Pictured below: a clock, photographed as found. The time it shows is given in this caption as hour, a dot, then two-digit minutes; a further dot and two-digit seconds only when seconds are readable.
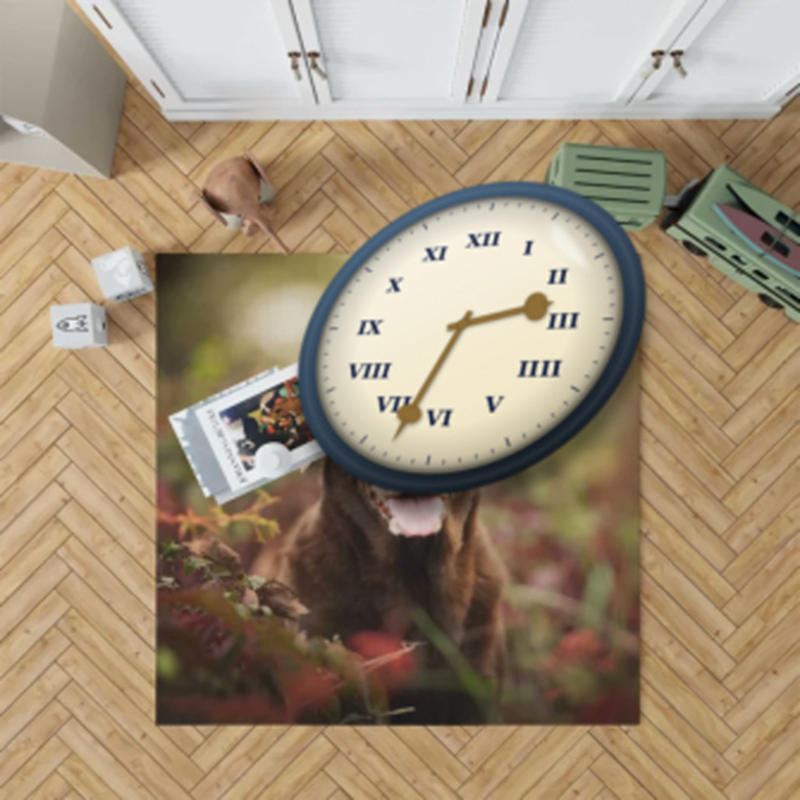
2.33
